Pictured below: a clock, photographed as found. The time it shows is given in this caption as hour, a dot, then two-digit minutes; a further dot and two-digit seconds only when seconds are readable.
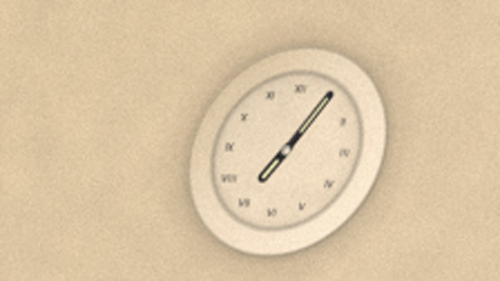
7.05
